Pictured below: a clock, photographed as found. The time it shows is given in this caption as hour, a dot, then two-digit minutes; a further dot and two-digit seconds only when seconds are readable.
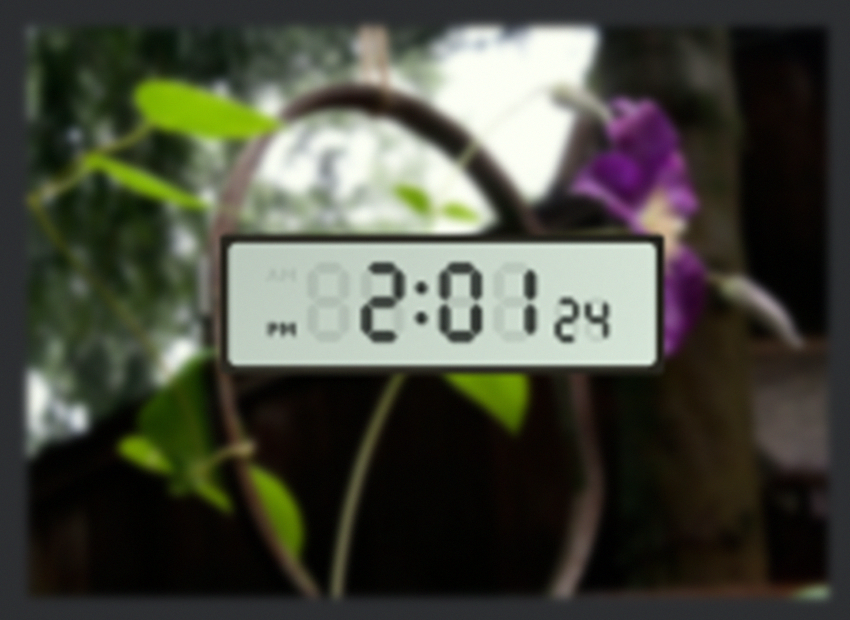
2.01.24
